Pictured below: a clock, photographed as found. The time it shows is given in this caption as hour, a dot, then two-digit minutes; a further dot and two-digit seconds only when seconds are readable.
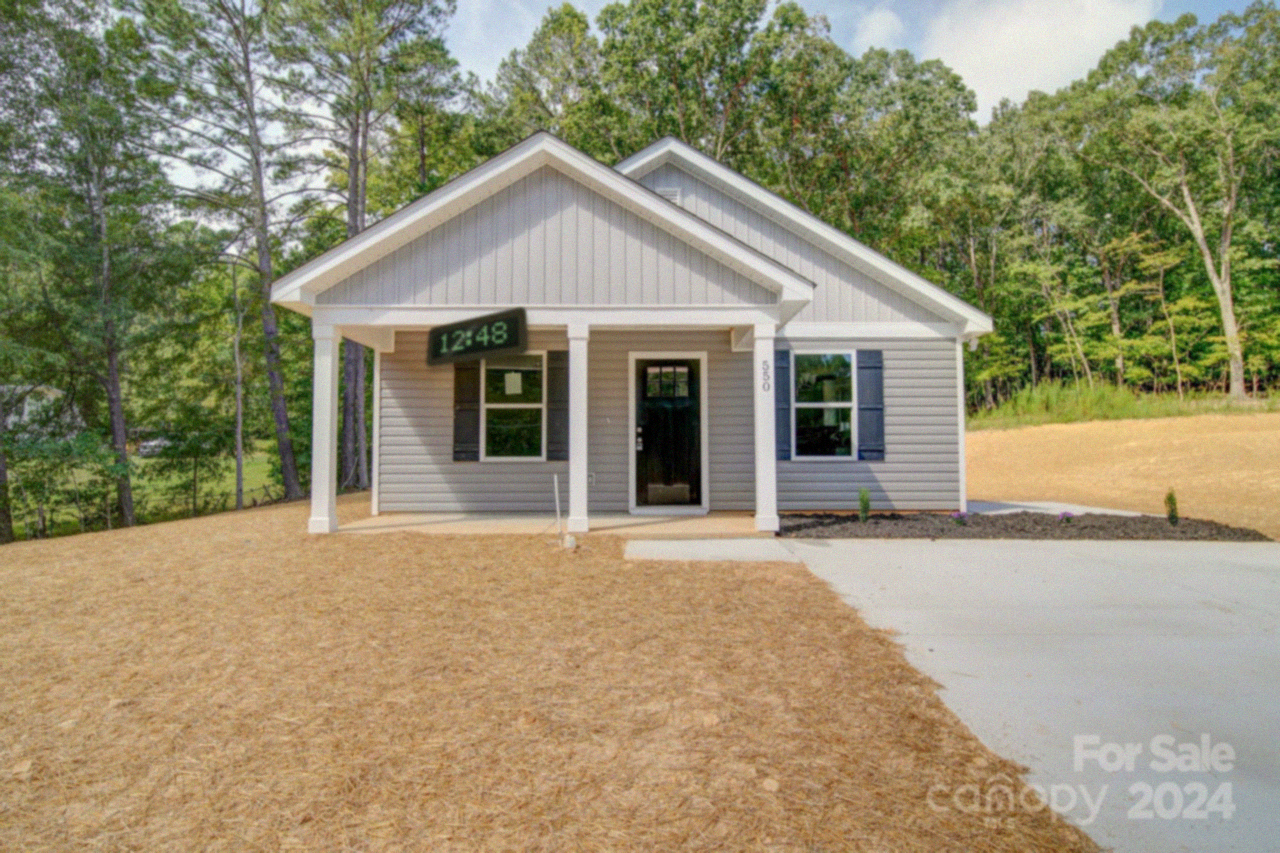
12.48
